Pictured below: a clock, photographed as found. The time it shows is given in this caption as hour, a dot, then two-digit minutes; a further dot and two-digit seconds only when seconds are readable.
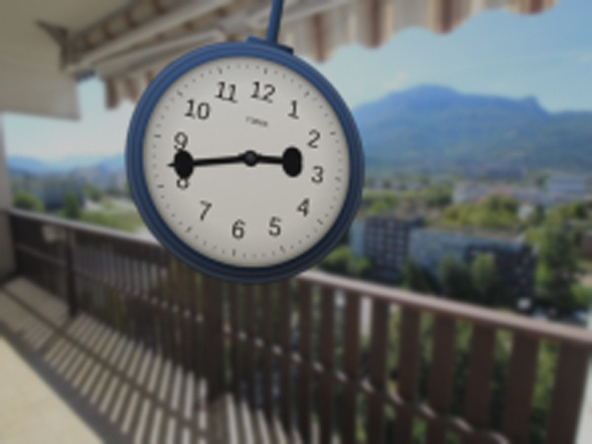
2.42
